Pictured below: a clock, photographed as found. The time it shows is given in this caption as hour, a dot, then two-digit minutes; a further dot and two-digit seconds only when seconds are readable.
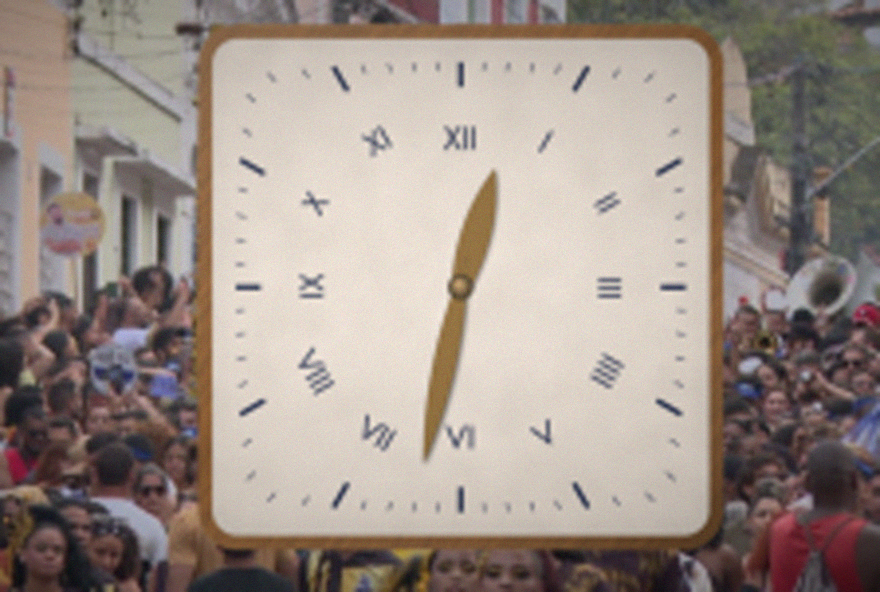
12.32
